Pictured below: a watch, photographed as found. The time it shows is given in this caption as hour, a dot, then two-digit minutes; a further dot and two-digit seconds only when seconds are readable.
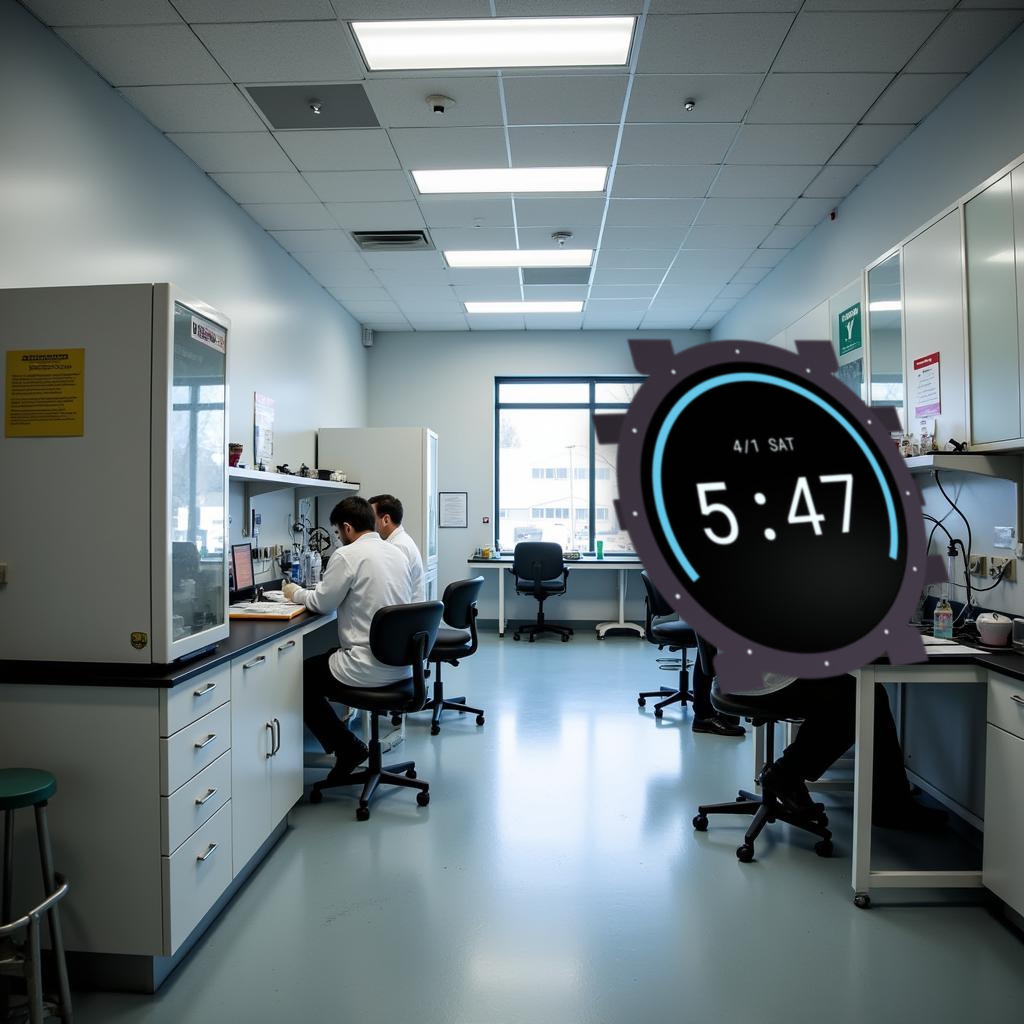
5.47
